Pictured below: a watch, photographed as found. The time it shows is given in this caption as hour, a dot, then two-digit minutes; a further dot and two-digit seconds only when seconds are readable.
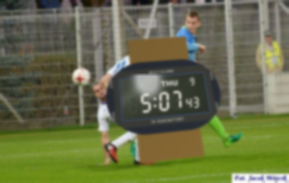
5.07
